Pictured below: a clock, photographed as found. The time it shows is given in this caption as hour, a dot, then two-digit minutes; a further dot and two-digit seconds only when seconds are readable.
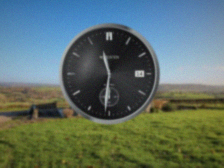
11.31
